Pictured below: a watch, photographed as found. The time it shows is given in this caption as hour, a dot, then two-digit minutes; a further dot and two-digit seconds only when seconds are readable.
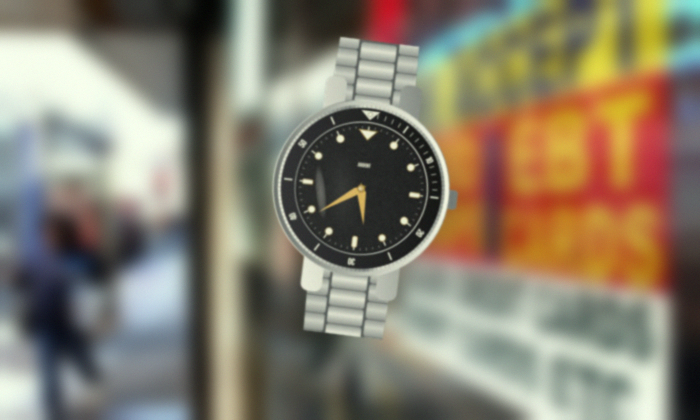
5.39
